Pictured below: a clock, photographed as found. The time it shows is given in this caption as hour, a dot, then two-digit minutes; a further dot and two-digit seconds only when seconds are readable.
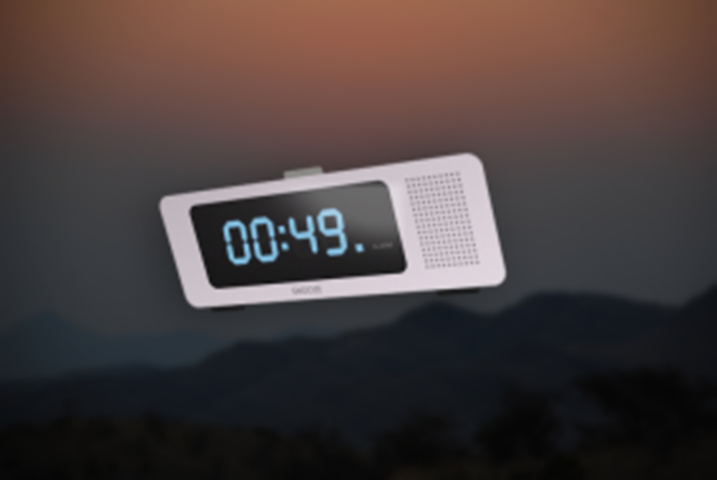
0.49
